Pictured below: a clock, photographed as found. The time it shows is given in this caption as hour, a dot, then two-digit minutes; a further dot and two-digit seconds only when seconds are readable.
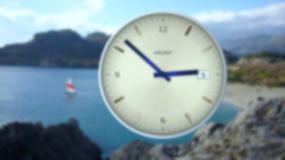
2.52
